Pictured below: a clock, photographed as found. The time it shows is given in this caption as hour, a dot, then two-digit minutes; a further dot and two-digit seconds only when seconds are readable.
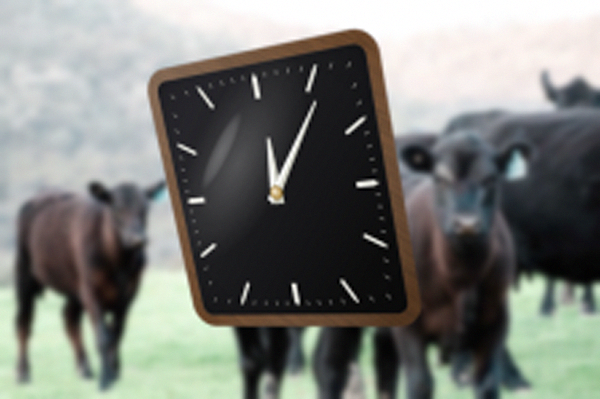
12.06
